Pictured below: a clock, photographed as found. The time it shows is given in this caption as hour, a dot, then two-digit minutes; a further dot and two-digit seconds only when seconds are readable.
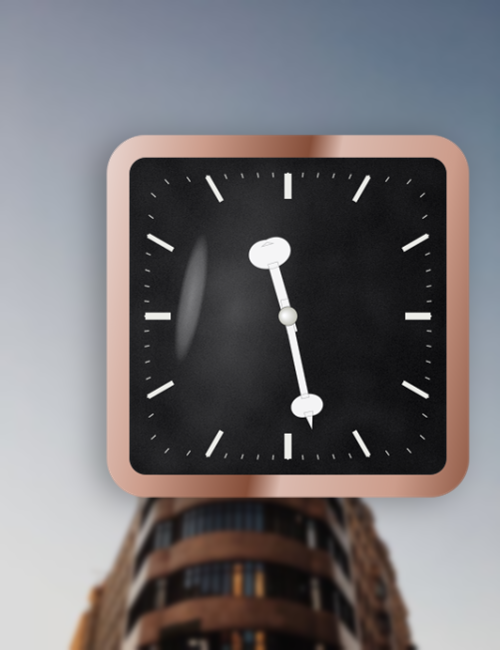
11.28
